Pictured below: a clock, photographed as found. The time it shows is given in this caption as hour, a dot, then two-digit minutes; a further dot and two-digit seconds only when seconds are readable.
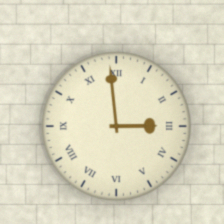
2.59
